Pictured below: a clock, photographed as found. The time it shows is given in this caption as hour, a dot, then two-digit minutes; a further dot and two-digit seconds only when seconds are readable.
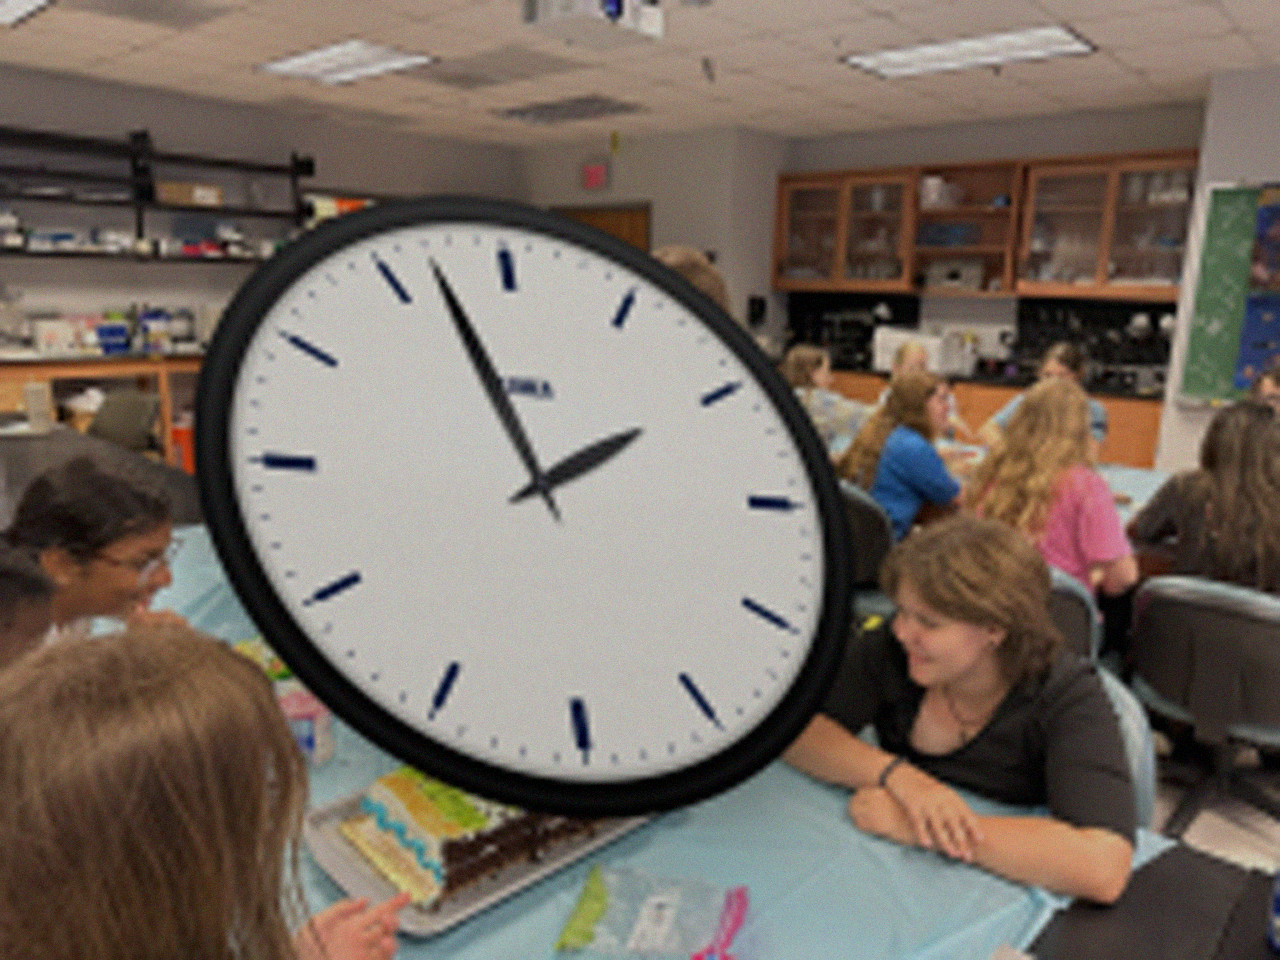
1.57
